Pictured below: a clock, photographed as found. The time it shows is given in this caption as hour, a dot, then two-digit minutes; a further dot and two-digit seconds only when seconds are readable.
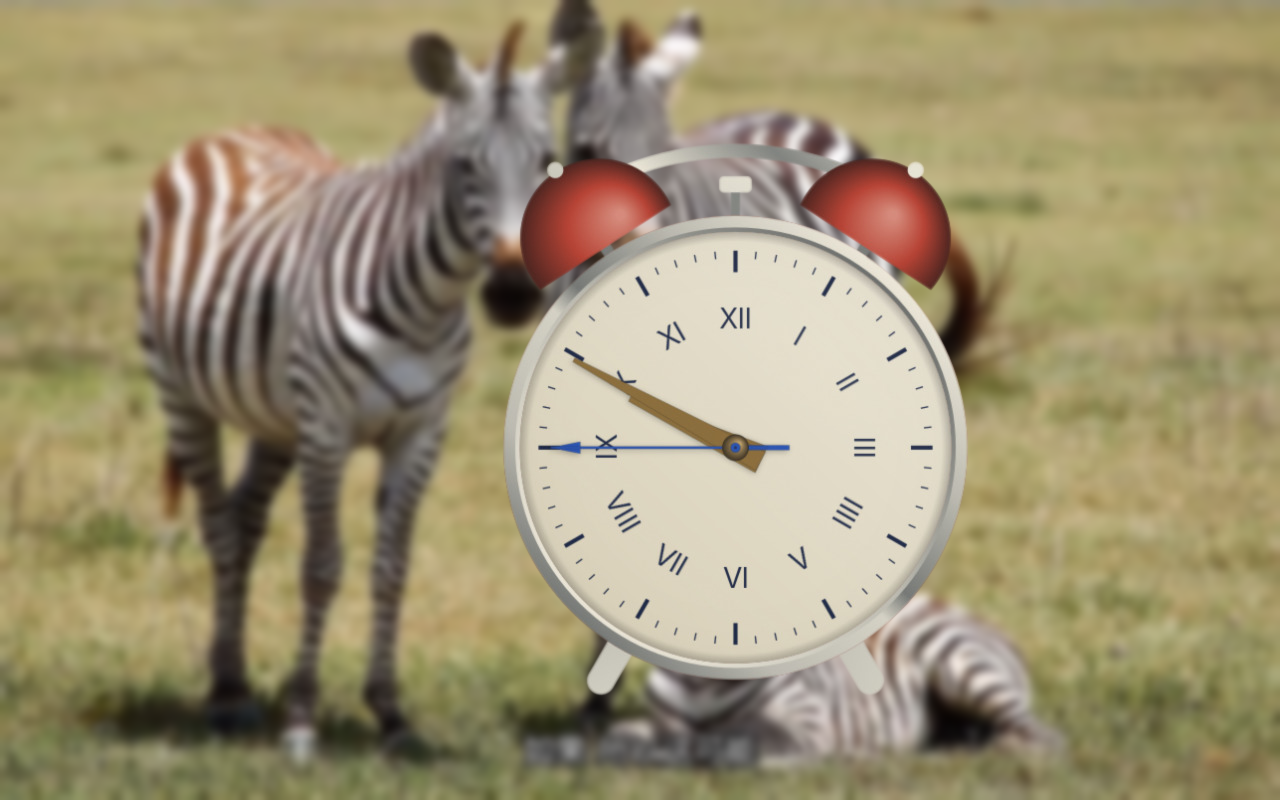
9.49.45
